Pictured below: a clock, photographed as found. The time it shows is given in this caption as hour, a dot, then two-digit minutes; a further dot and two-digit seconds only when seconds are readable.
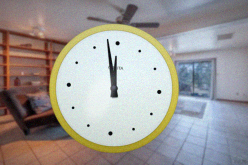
11.58
